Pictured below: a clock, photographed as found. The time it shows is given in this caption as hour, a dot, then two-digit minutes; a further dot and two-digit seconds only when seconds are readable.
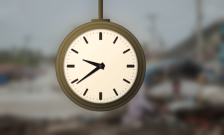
9.39
